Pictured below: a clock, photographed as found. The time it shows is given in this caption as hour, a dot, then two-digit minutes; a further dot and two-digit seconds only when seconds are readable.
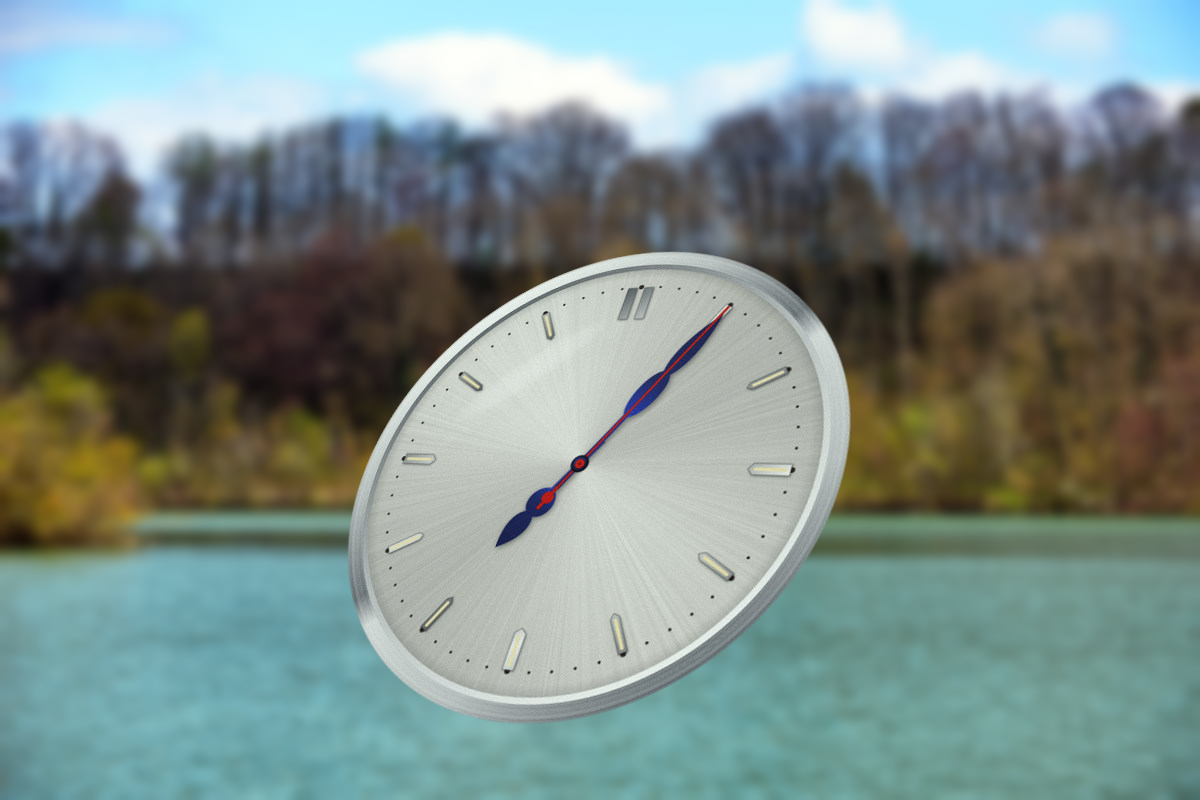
7.05.05
